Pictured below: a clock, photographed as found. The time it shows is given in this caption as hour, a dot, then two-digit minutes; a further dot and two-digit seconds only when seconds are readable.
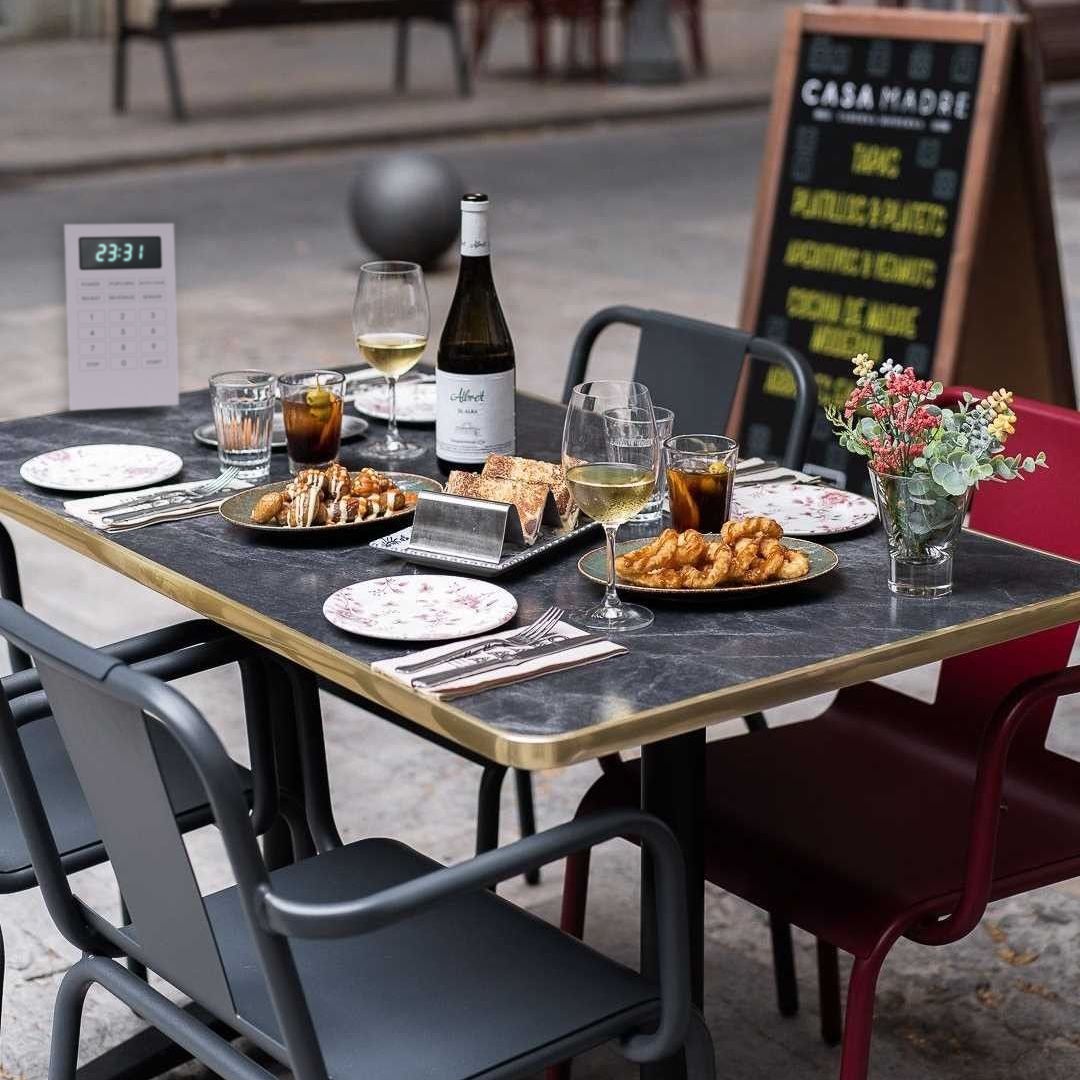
23.31
